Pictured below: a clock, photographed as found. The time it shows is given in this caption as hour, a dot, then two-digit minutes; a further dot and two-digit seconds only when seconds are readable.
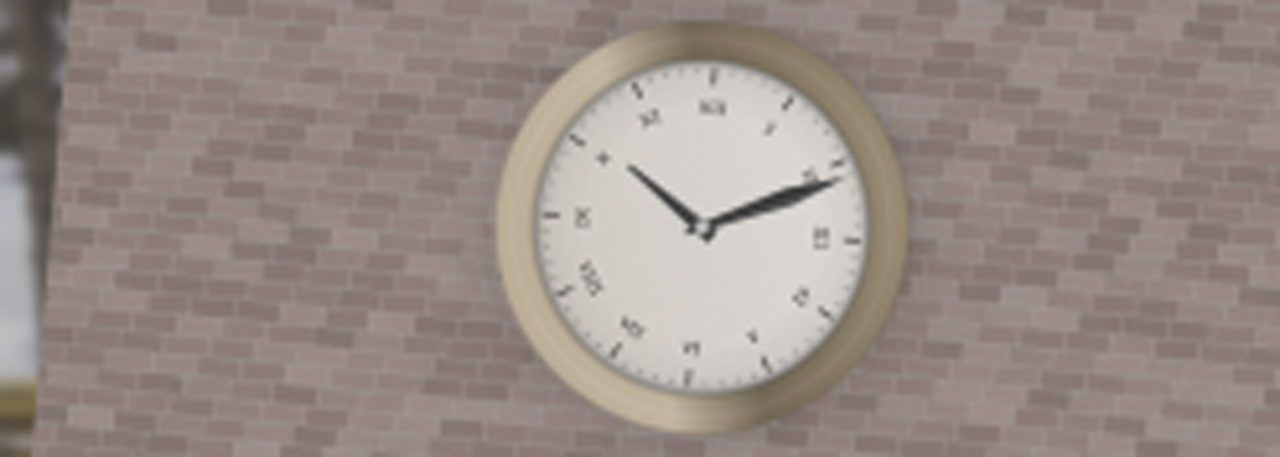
10.11
